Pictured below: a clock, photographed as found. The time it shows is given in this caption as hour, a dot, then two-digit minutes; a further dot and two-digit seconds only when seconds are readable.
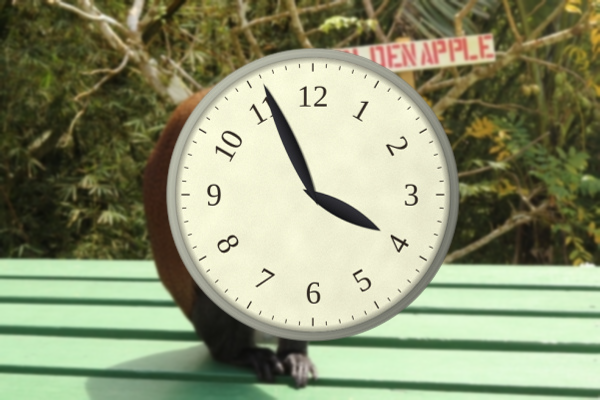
3.56
